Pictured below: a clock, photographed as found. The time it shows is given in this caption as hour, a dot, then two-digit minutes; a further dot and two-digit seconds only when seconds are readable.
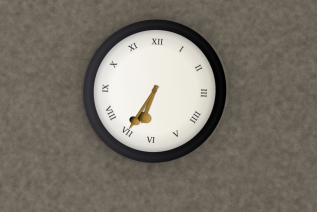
6.35
